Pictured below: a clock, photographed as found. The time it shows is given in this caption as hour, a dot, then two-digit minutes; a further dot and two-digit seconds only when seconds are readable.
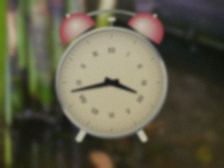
3.43
